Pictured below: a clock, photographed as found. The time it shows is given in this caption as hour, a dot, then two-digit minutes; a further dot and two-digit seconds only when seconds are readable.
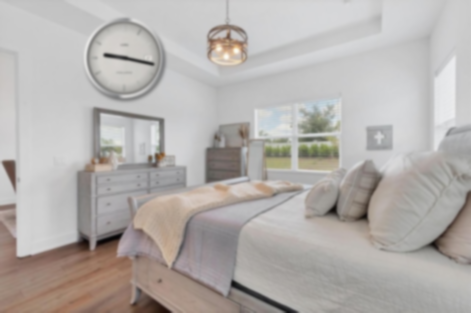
9.17
